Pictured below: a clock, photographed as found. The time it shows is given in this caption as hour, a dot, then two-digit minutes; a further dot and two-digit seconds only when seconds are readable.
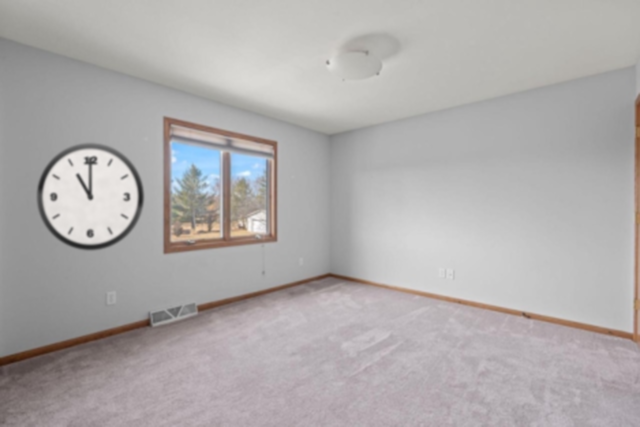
11.00
